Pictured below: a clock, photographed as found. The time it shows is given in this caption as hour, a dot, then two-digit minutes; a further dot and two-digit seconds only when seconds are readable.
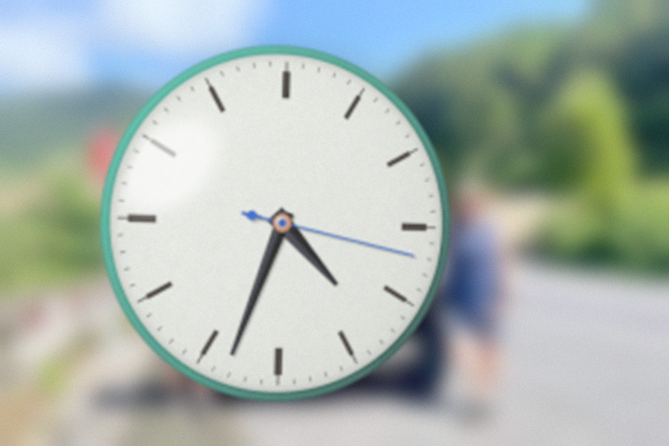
4.33.17
